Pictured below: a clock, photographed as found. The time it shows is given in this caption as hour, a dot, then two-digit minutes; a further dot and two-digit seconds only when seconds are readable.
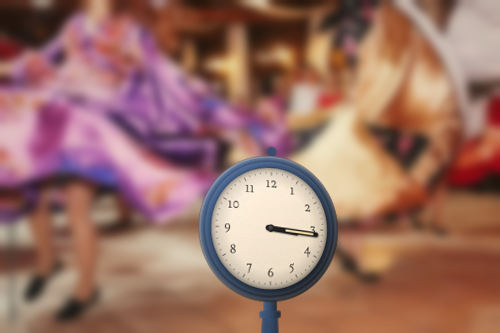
3.16
